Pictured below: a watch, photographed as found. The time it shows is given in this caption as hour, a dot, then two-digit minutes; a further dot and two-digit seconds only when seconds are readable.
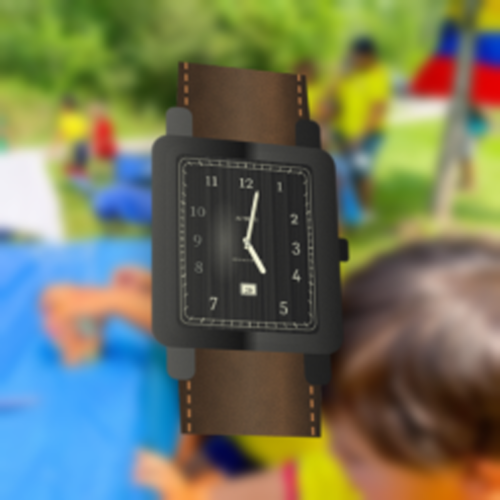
5.02
